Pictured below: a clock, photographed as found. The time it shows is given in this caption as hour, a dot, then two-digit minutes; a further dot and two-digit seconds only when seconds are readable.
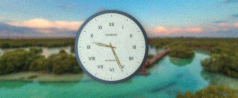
9.26
